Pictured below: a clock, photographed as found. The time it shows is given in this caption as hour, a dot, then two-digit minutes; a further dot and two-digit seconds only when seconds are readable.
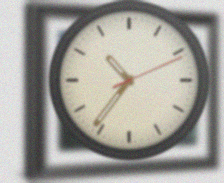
10.36.11
